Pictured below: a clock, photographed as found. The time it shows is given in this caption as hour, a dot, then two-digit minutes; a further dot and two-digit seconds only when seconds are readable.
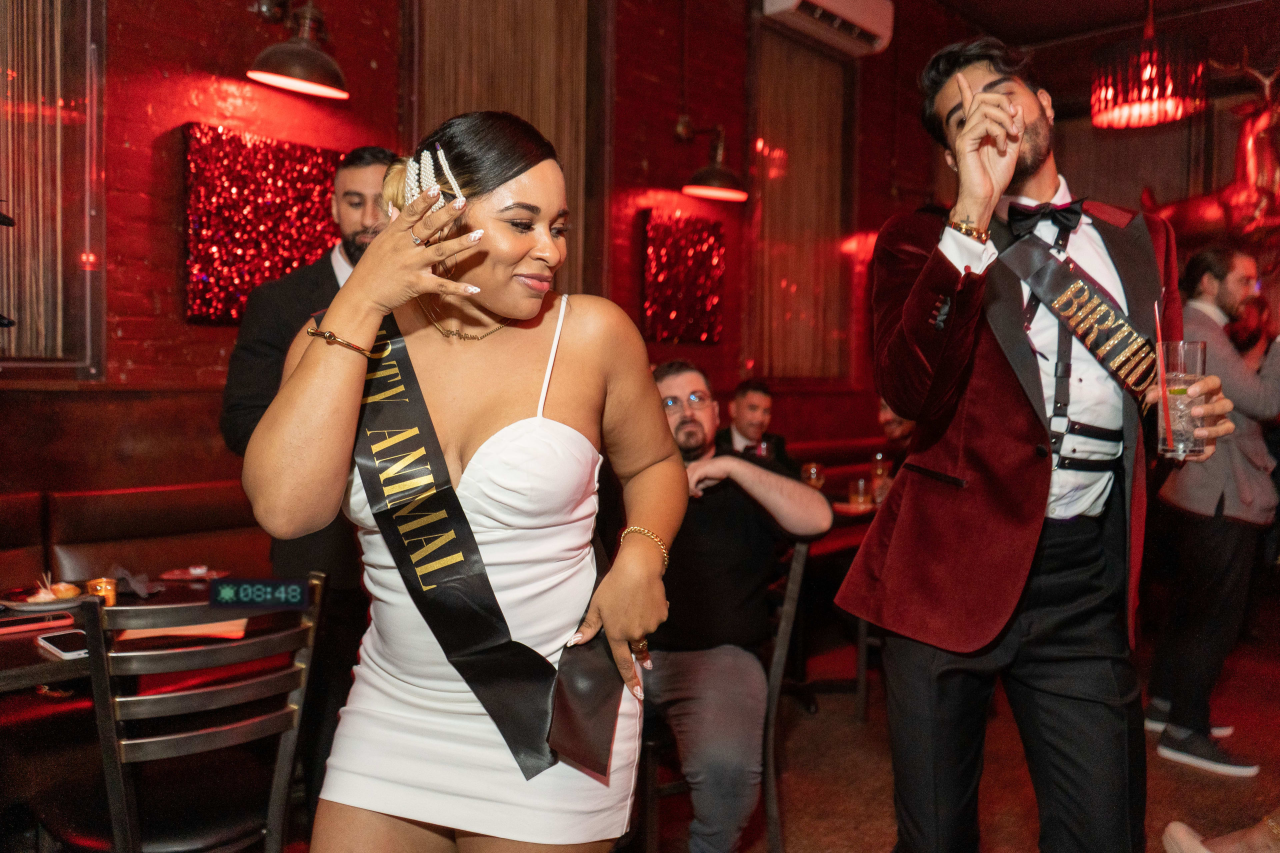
8.48
